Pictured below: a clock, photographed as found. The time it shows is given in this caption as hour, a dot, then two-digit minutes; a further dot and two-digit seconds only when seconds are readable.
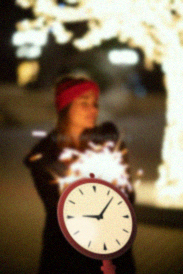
9.07
